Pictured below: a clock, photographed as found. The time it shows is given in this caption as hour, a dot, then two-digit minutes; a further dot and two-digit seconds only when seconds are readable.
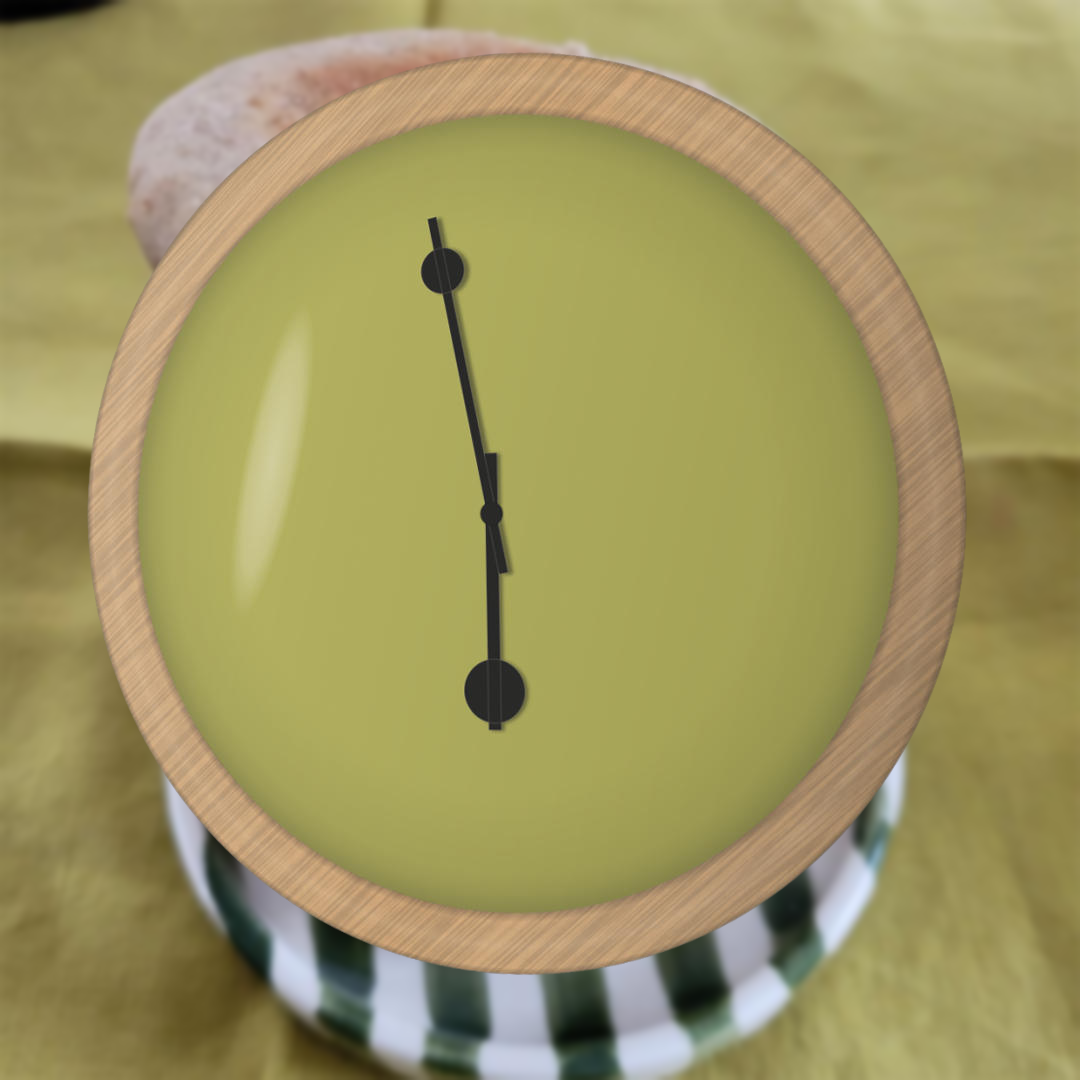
5.58
